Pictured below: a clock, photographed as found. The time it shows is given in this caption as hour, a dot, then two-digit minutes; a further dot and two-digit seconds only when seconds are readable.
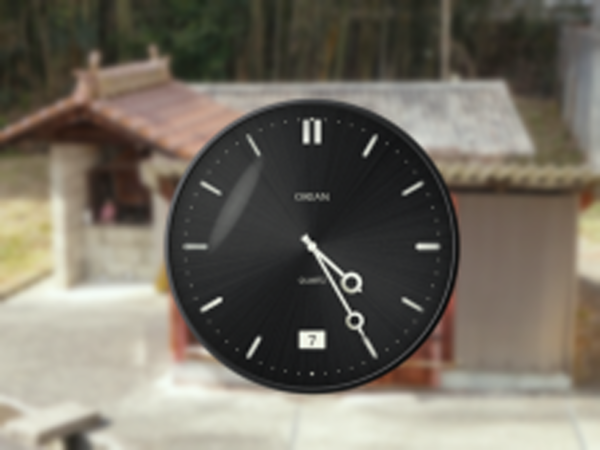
4.25
